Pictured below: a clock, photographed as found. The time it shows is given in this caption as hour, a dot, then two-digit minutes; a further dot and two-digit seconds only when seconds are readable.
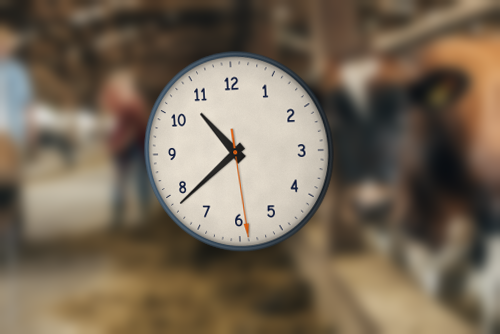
10.38.29
